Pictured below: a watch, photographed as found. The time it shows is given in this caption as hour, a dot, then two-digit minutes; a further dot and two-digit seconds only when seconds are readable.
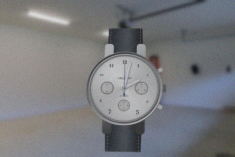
2.02
